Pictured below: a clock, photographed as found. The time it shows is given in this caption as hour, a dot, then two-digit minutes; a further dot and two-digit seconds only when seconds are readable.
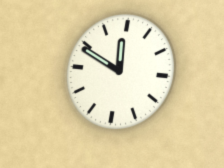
11.49
